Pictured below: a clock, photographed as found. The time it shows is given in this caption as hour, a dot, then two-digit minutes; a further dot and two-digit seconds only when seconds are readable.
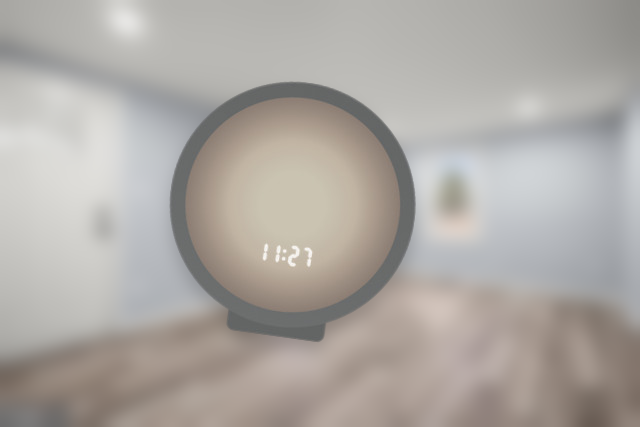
11.27
